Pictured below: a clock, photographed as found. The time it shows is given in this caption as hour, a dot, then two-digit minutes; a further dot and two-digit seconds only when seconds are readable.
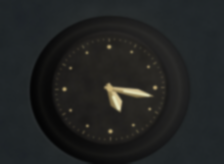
5.17
